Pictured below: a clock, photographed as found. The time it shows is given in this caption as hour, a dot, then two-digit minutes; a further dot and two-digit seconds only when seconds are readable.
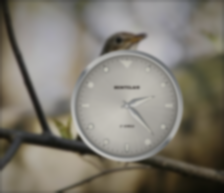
2.23
